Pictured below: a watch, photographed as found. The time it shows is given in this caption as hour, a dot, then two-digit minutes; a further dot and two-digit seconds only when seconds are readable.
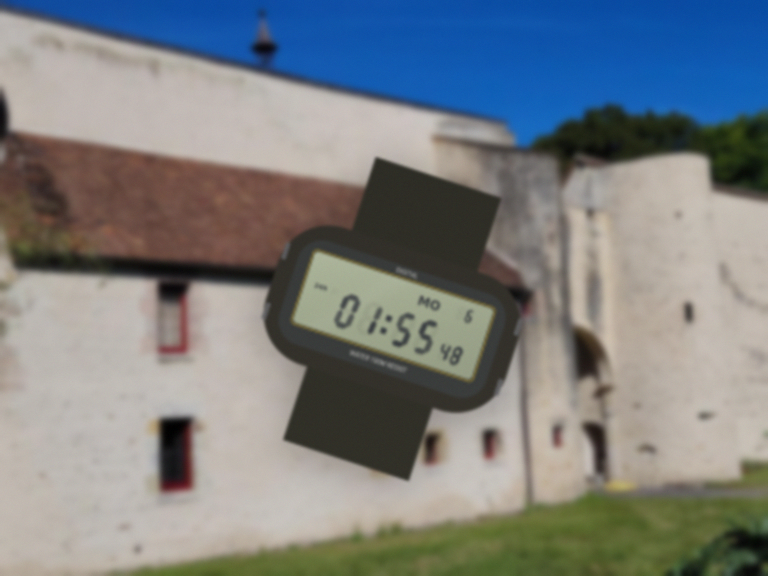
1.55.48
